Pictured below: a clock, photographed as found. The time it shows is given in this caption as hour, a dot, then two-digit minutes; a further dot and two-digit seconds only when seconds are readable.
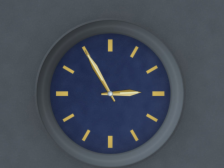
2.55
